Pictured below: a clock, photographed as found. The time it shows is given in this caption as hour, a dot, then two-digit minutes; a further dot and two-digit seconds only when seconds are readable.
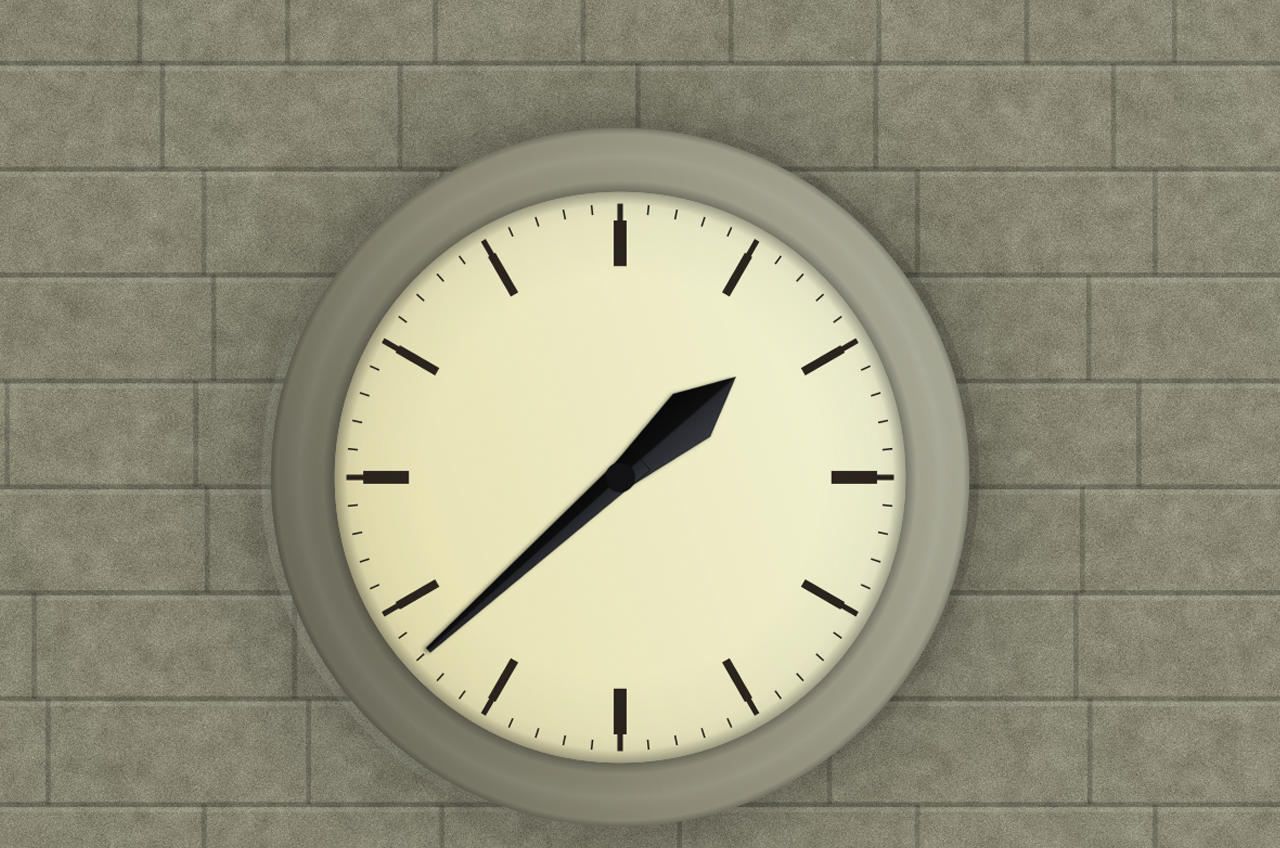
1.38
